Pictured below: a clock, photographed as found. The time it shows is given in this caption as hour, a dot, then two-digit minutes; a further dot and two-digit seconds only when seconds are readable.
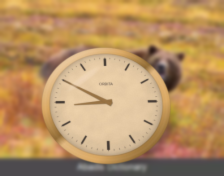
8.50
